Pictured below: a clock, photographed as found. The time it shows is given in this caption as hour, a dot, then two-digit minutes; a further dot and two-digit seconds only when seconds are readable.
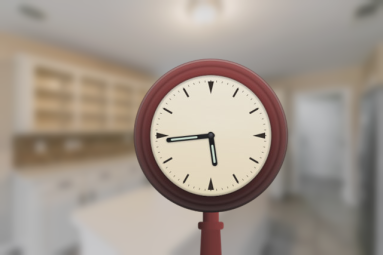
5.44
